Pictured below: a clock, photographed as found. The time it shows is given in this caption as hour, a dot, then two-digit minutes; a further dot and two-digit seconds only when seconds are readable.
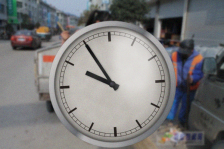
9.55
